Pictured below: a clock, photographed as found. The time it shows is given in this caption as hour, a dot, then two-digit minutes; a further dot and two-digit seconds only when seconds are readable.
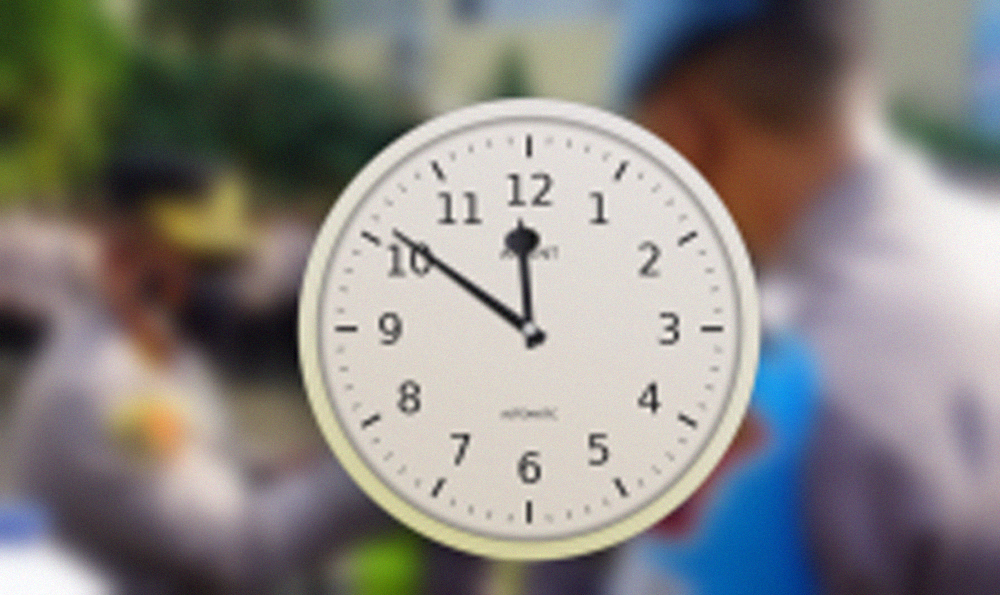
11.51
